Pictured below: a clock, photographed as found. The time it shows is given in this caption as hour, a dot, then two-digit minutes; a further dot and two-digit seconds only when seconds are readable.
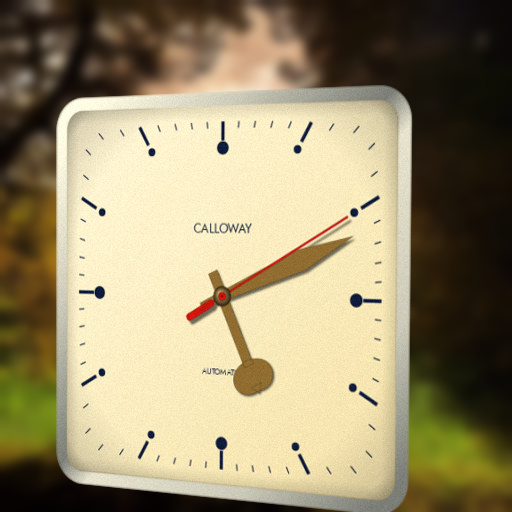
5.11.10
